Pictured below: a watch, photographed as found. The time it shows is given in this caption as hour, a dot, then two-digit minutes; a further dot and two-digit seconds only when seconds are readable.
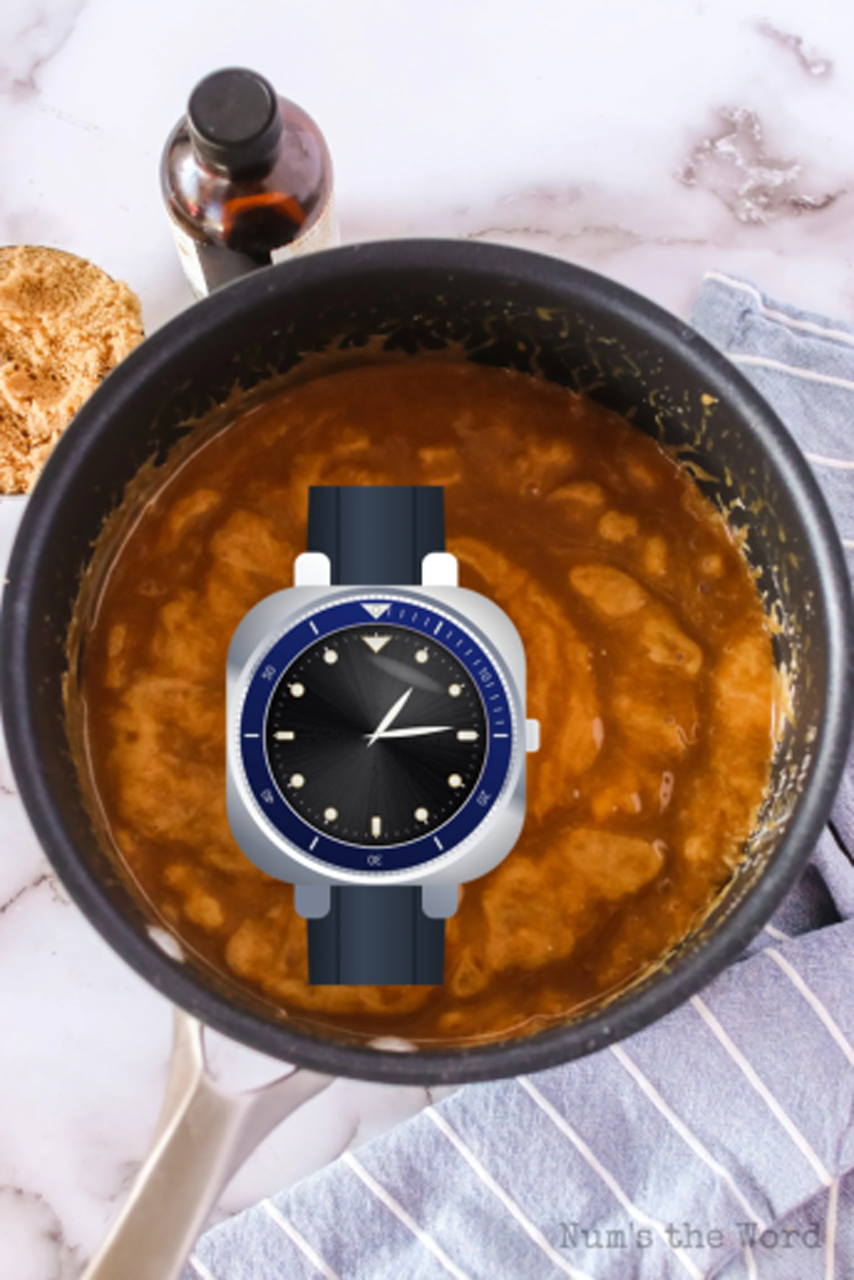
1.14
